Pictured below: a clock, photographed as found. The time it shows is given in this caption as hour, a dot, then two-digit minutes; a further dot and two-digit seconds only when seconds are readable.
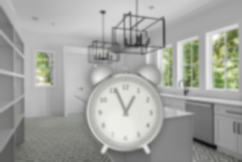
12.56
